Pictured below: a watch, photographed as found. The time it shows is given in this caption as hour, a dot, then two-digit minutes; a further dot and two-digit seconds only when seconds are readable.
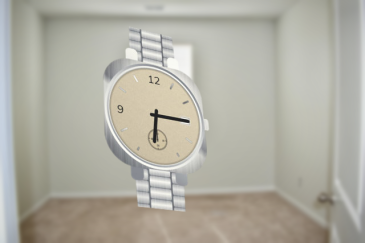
6.15
